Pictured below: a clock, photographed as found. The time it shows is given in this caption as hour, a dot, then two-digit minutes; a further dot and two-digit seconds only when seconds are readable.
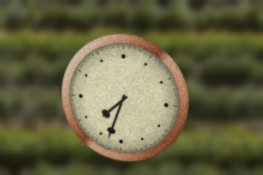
7.33
